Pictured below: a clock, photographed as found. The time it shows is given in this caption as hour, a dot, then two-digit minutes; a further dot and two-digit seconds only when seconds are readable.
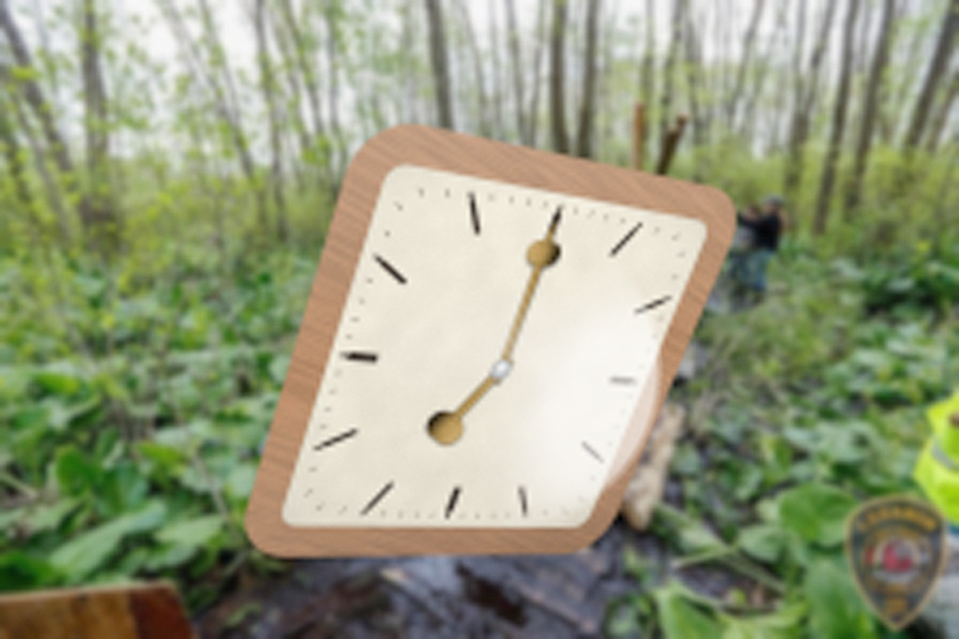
7.00
